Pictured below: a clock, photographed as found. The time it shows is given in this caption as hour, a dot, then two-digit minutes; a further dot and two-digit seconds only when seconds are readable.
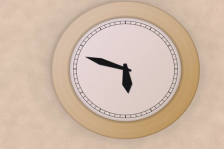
5.48
